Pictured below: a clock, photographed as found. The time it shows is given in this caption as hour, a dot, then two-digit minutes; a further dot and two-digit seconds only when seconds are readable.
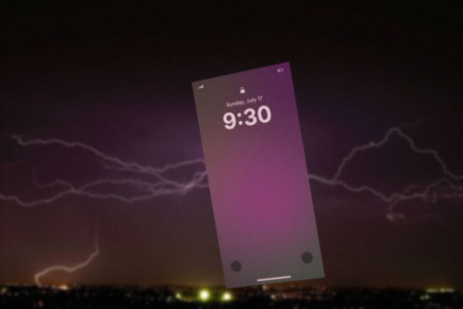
9.30
